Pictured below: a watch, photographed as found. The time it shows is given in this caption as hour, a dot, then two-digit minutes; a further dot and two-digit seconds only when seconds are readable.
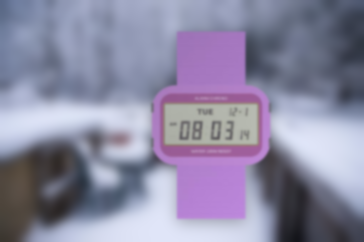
8.03
